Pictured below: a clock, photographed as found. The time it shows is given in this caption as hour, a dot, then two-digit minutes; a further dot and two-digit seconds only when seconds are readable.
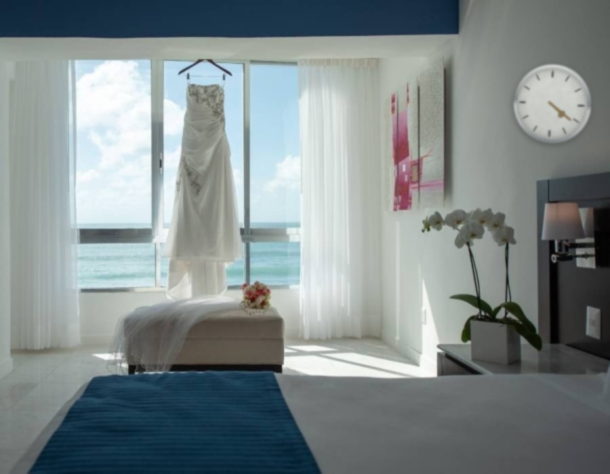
4.21
